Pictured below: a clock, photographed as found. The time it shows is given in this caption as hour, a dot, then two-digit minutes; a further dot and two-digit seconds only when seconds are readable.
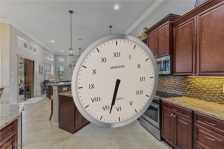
6.33
